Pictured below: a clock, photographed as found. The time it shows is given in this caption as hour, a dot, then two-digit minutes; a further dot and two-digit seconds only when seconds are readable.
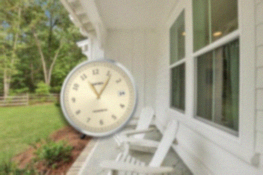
11.06
